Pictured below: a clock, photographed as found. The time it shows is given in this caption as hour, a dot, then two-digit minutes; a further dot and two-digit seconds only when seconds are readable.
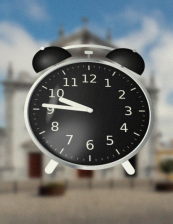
9.46
